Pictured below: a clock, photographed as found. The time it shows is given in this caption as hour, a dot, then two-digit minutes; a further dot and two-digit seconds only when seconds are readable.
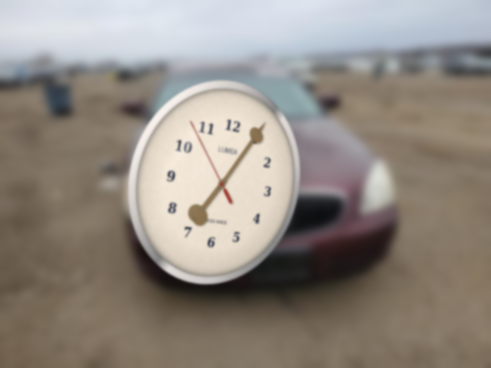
7.04.53
